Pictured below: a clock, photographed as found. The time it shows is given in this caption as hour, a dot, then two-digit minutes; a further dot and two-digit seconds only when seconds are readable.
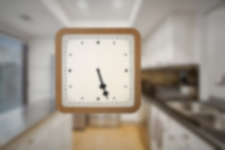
5.27
